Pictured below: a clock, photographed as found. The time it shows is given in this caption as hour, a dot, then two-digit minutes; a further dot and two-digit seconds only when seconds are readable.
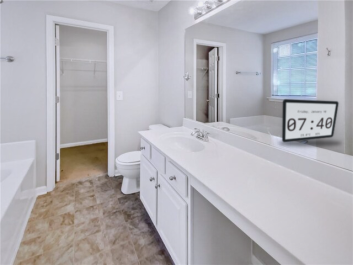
7.40
